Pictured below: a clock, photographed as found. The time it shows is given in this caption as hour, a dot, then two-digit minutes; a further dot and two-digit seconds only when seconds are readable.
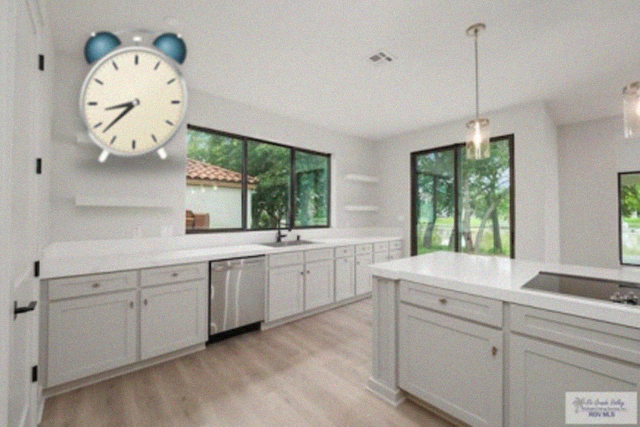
8.38
